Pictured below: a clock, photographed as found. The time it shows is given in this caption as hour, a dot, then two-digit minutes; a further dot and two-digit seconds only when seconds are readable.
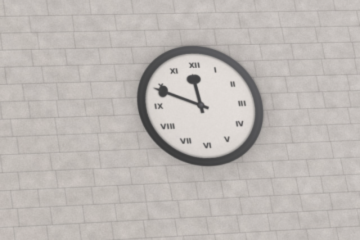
11.49
